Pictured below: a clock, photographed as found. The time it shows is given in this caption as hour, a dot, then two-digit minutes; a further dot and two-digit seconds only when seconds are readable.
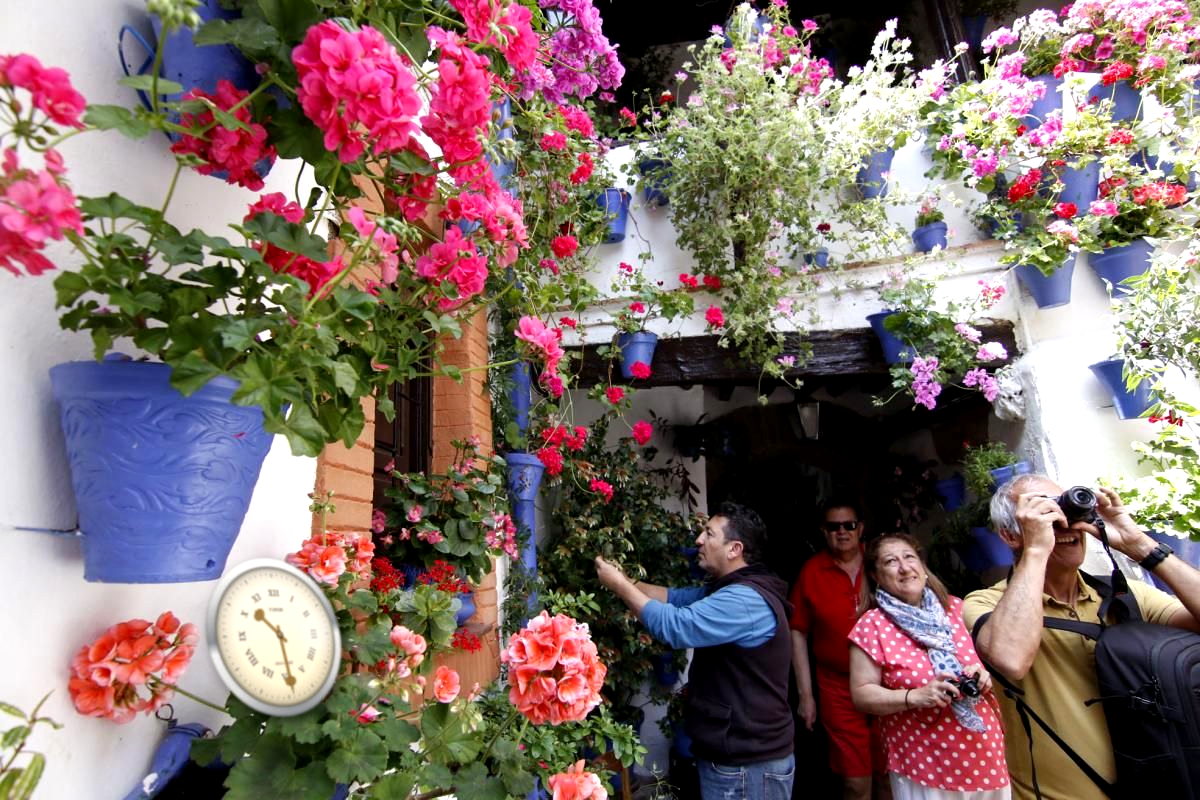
10.29
